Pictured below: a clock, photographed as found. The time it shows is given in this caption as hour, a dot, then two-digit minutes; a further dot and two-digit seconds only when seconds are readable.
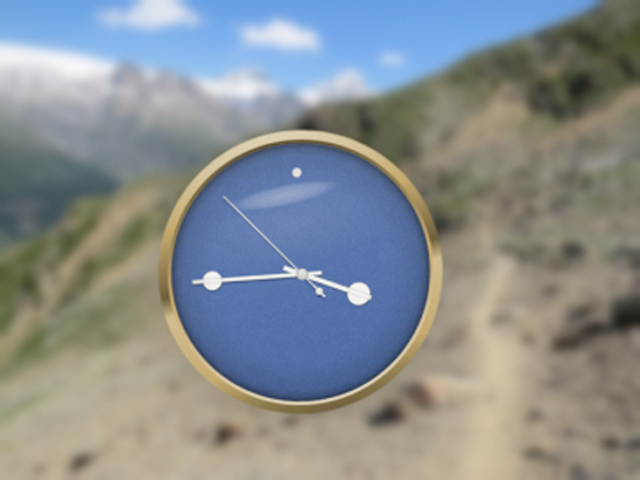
3.44.53
